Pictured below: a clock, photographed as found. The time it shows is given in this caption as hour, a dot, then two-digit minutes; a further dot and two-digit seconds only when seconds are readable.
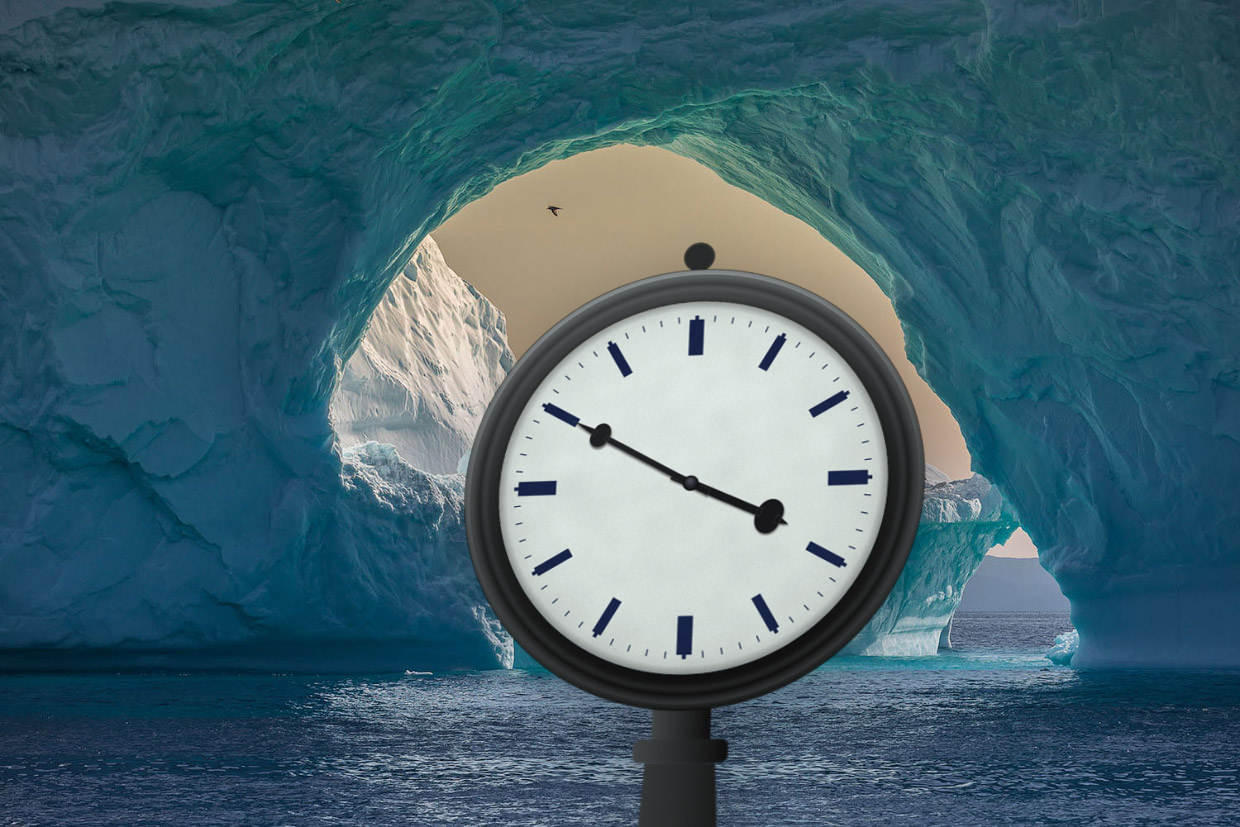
3.50
